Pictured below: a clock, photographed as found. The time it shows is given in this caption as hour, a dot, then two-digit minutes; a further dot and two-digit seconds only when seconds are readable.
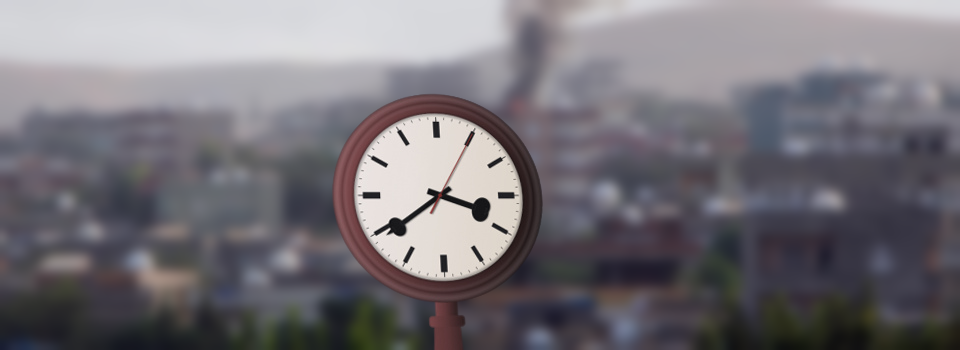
3.39.05
